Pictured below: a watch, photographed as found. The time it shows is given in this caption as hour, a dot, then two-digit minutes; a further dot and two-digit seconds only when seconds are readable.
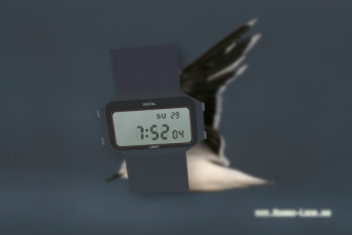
7.52.04
